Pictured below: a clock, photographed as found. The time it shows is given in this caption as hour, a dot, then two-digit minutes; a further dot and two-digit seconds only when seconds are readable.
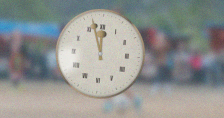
11.57
